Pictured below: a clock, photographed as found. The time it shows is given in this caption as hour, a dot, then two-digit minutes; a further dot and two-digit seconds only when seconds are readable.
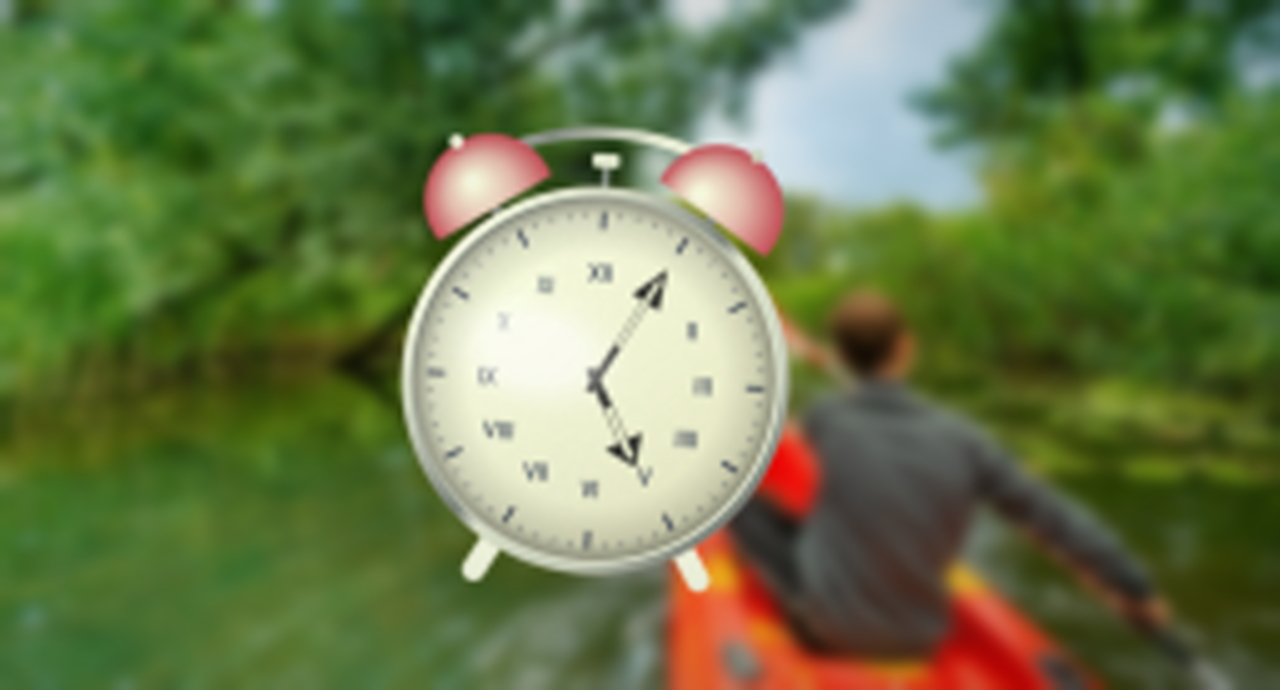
5.05
